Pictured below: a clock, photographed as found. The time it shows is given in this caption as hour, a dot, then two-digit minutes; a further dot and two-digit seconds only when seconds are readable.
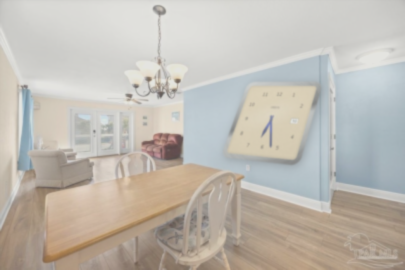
6.27
